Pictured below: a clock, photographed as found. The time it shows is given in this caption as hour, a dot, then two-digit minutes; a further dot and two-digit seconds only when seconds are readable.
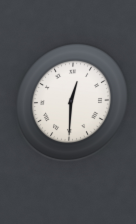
12.30
